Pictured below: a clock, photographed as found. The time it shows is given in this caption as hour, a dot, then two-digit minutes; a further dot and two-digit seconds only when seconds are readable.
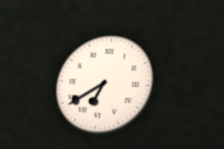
6.39
